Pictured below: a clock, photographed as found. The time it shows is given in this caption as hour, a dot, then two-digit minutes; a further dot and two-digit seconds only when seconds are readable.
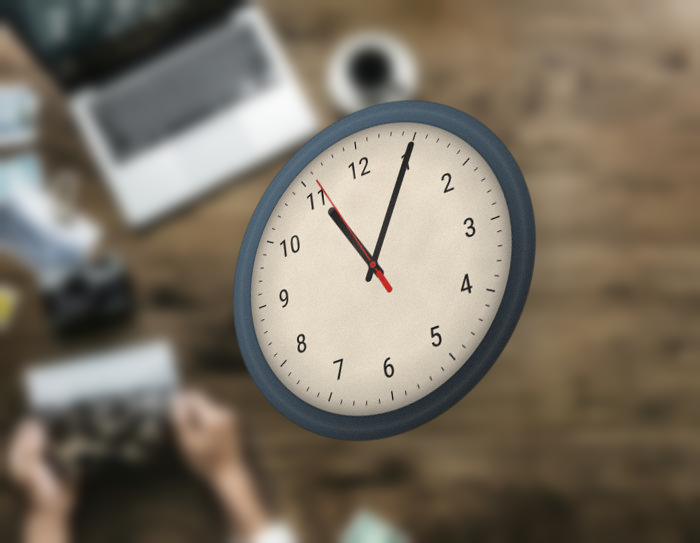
11.04.56
